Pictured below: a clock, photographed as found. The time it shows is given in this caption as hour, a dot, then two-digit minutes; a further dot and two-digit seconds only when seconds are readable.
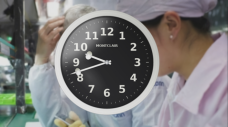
9.42
